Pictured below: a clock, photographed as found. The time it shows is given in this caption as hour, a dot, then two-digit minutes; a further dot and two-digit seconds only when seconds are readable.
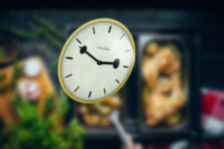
2.49
